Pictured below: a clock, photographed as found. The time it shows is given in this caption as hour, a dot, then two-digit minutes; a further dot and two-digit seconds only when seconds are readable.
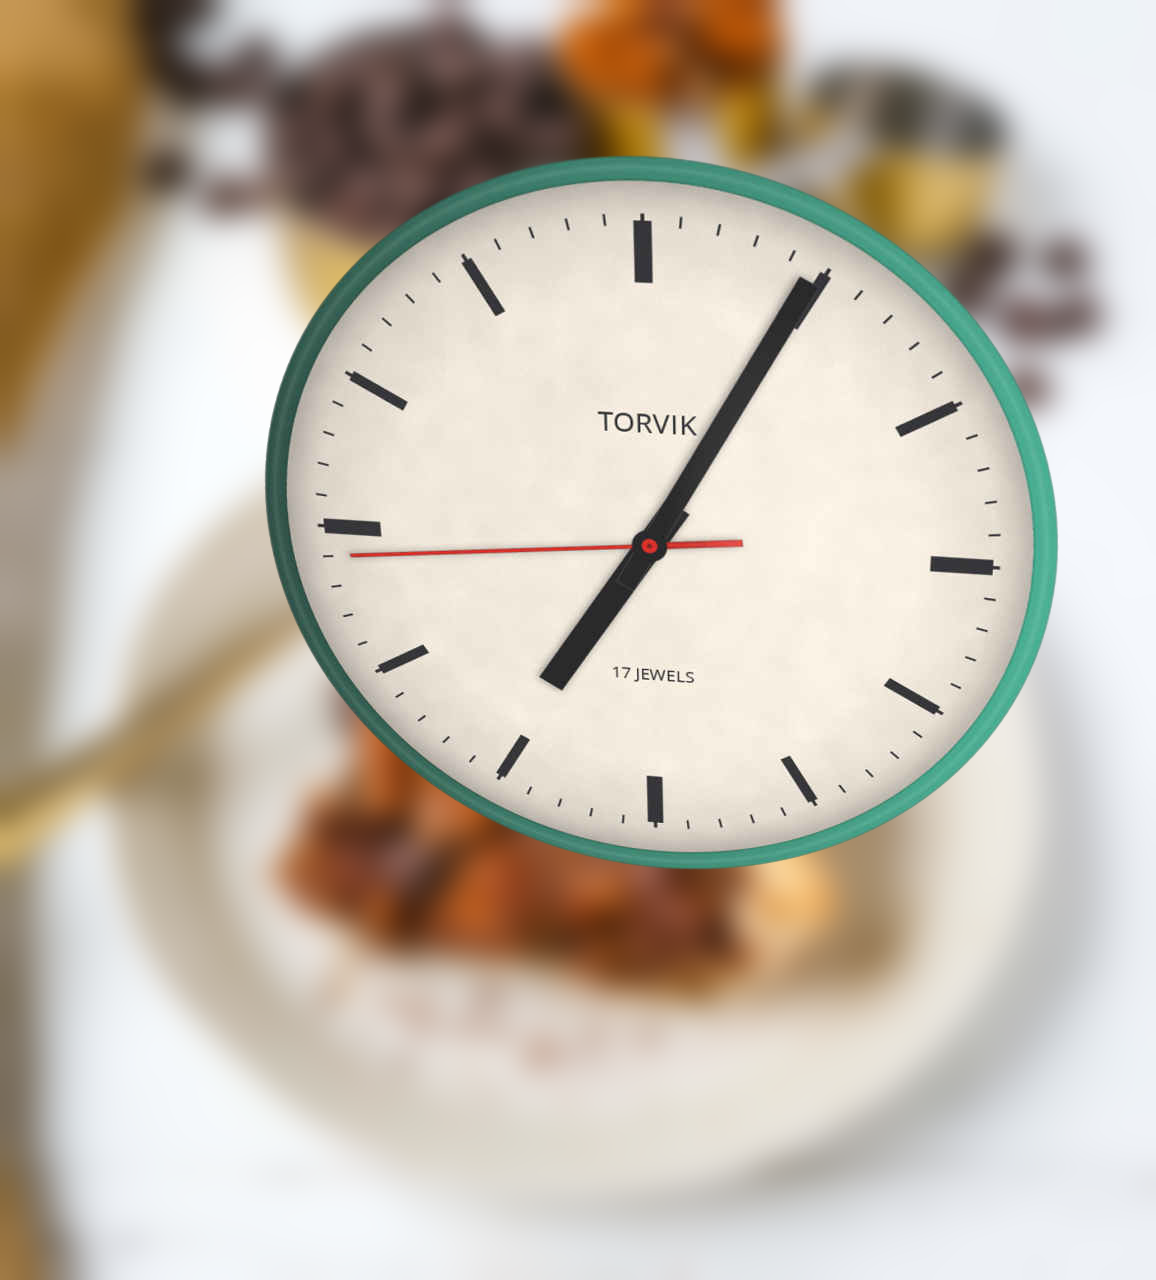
7.04.44
